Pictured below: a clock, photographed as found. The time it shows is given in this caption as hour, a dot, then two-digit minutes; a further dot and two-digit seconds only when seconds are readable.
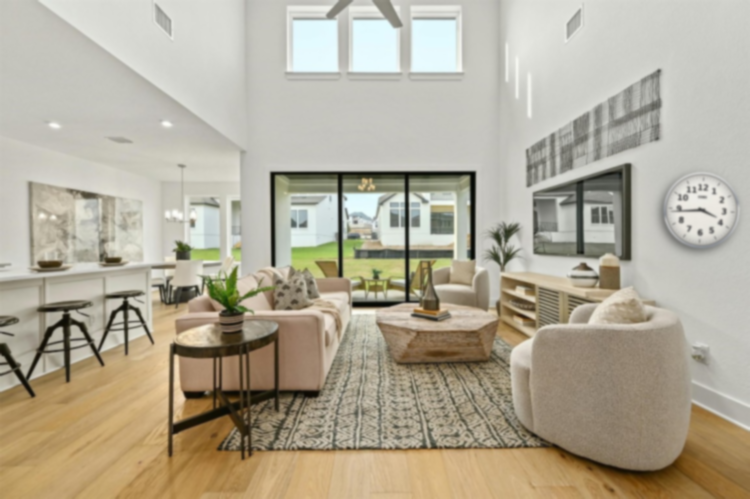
3.44
